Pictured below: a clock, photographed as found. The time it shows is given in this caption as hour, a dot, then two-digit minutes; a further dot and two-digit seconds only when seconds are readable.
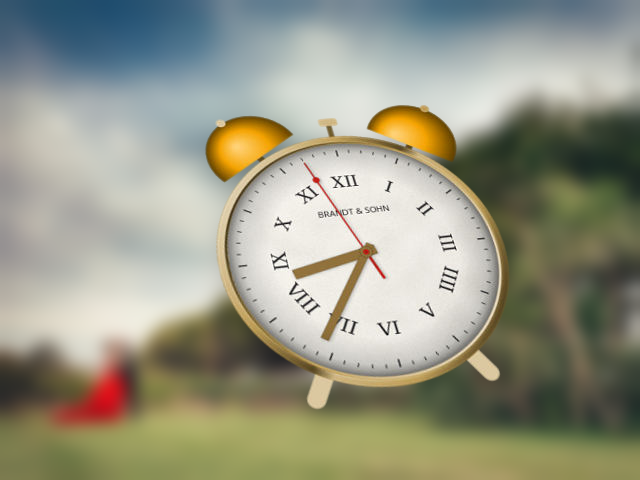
8.35.57
